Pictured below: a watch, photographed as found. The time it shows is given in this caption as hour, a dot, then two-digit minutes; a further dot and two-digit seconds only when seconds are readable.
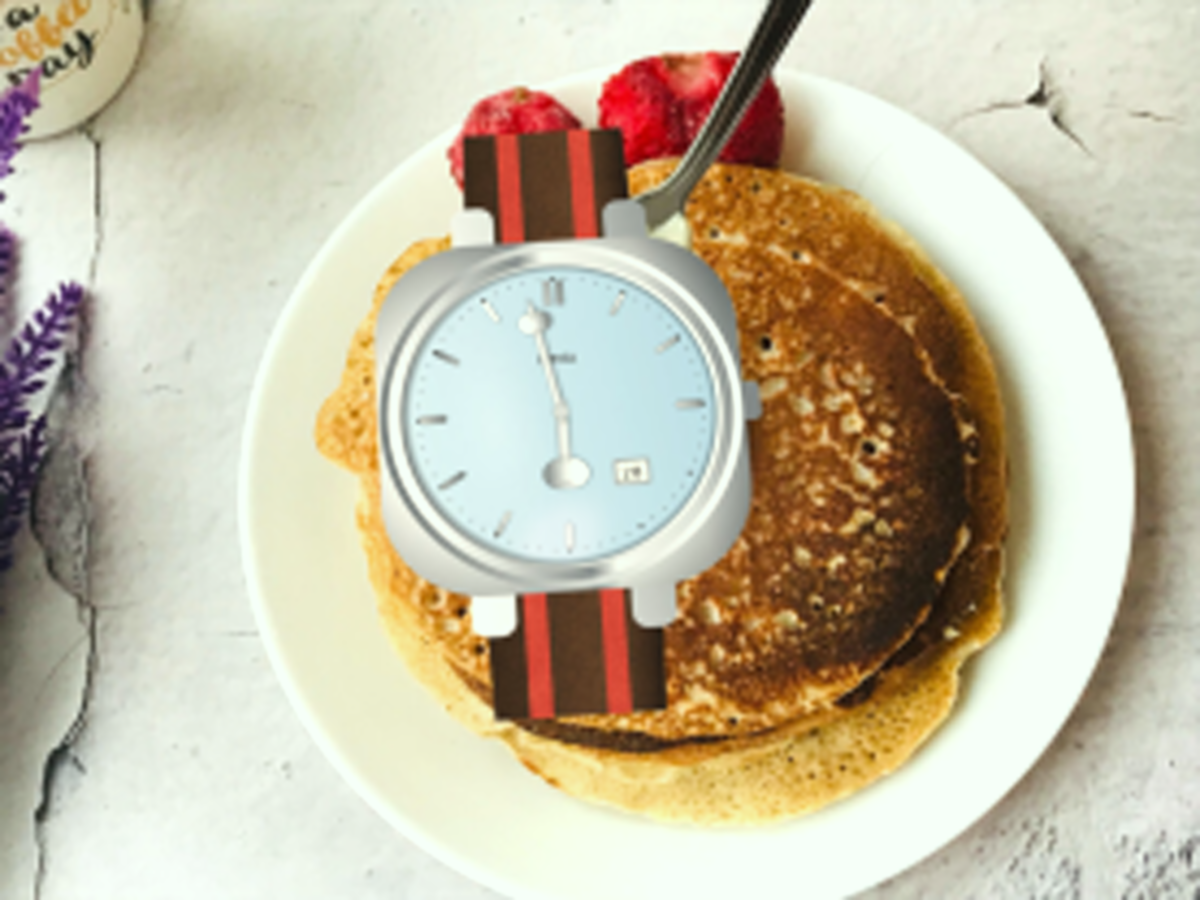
5.58
